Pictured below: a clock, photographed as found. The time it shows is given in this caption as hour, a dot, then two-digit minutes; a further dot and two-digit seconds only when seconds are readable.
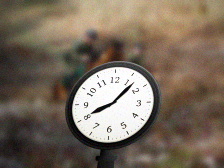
8.07
